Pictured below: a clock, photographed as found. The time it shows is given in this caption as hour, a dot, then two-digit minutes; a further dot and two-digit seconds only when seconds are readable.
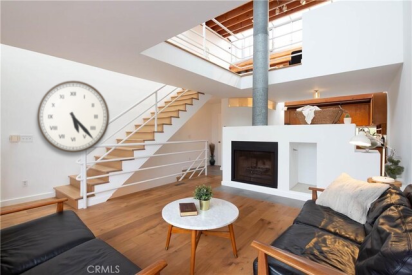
5.23
